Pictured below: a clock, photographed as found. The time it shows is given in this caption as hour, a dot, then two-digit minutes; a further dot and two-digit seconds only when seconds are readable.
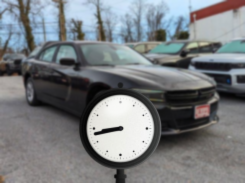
8.43
